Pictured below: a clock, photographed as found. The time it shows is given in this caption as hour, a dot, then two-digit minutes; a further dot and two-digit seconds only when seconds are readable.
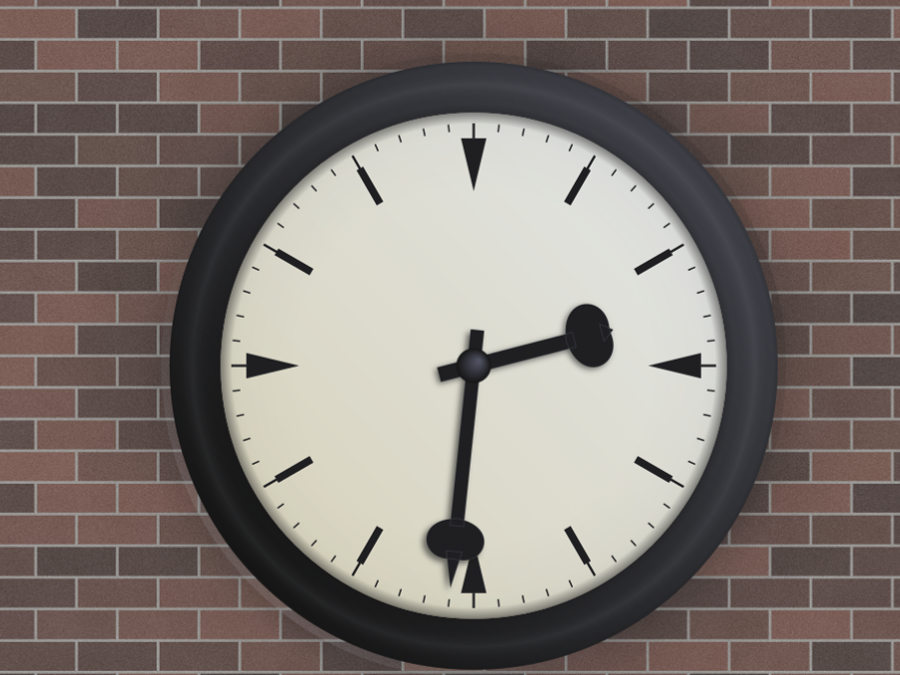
2.31
